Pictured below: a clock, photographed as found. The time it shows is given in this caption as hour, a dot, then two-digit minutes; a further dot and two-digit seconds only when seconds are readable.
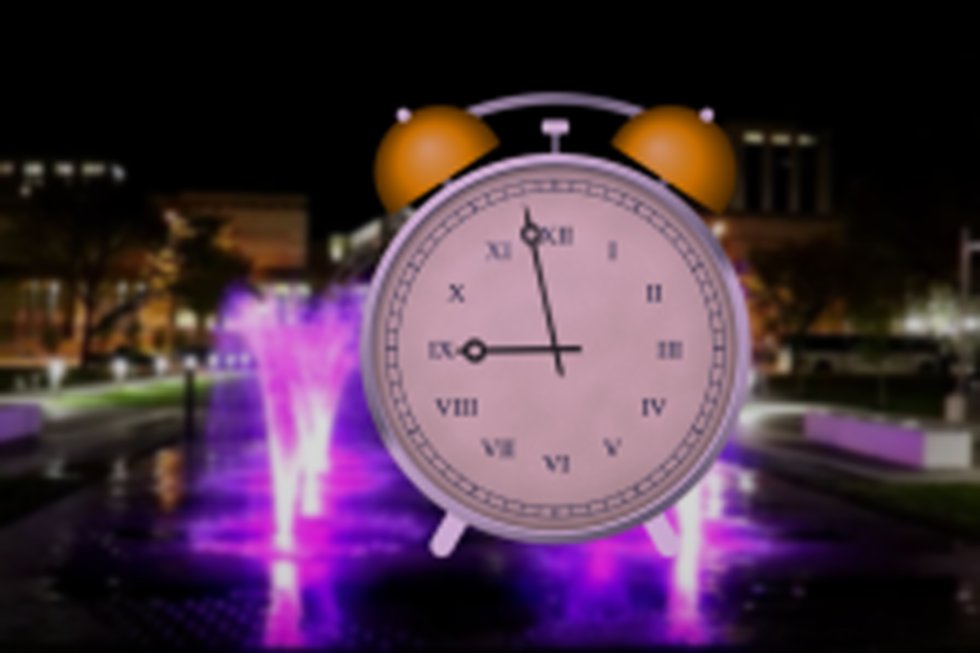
8.58
